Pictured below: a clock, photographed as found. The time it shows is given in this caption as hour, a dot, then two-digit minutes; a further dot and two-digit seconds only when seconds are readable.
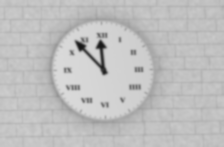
11.53
